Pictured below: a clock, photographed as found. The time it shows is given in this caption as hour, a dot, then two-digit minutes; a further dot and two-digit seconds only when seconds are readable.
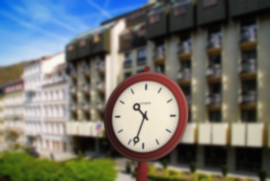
10.33
